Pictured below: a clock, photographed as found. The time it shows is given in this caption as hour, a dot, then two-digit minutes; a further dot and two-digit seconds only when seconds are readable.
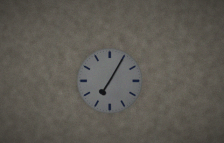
7.05
